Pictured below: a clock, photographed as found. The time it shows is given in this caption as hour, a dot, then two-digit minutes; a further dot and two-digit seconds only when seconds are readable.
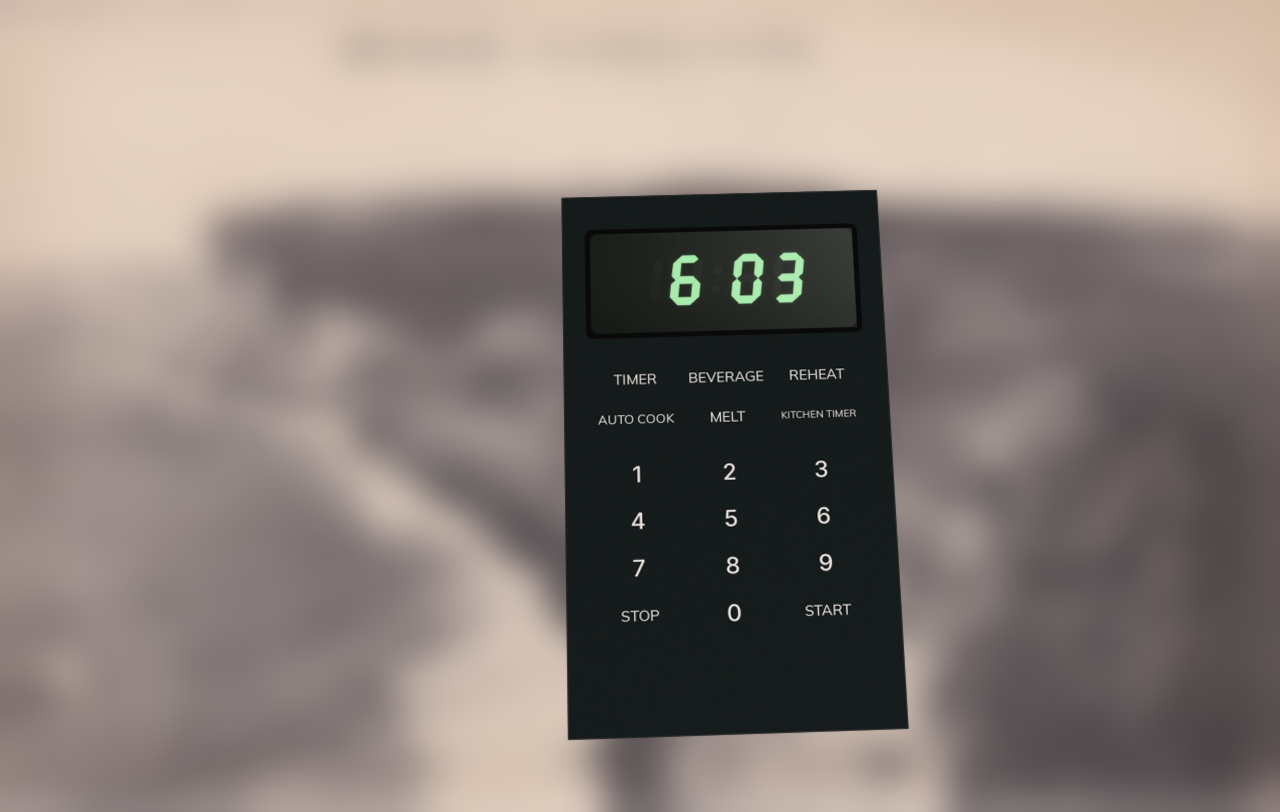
6.03
